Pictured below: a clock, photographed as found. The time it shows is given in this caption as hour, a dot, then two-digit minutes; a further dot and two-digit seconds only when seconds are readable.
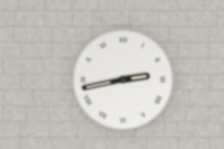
2.43
